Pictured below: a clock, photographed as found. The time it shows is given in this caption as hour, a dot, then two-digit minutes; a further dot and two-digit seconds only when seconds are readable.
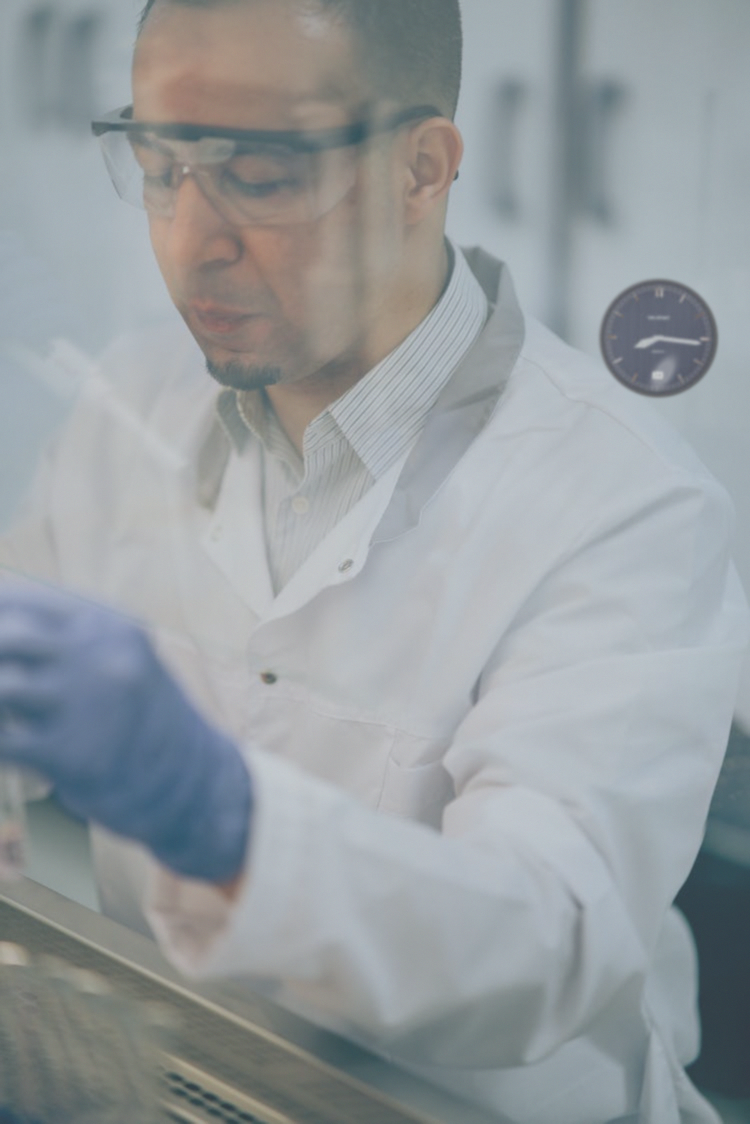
8.16
